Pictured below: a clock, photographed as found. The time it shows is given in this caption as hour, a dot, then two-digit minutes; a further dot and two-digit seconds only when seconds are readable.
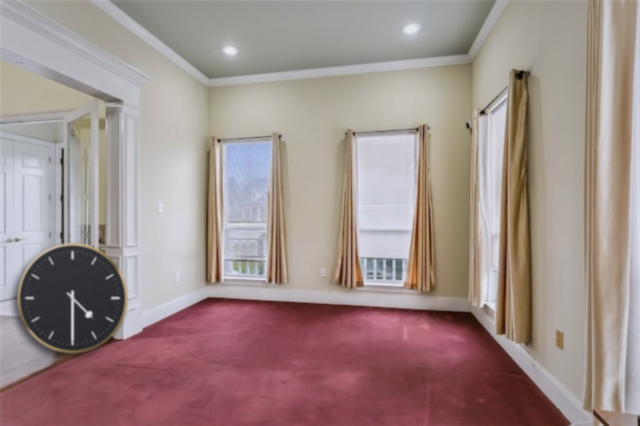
4.30
